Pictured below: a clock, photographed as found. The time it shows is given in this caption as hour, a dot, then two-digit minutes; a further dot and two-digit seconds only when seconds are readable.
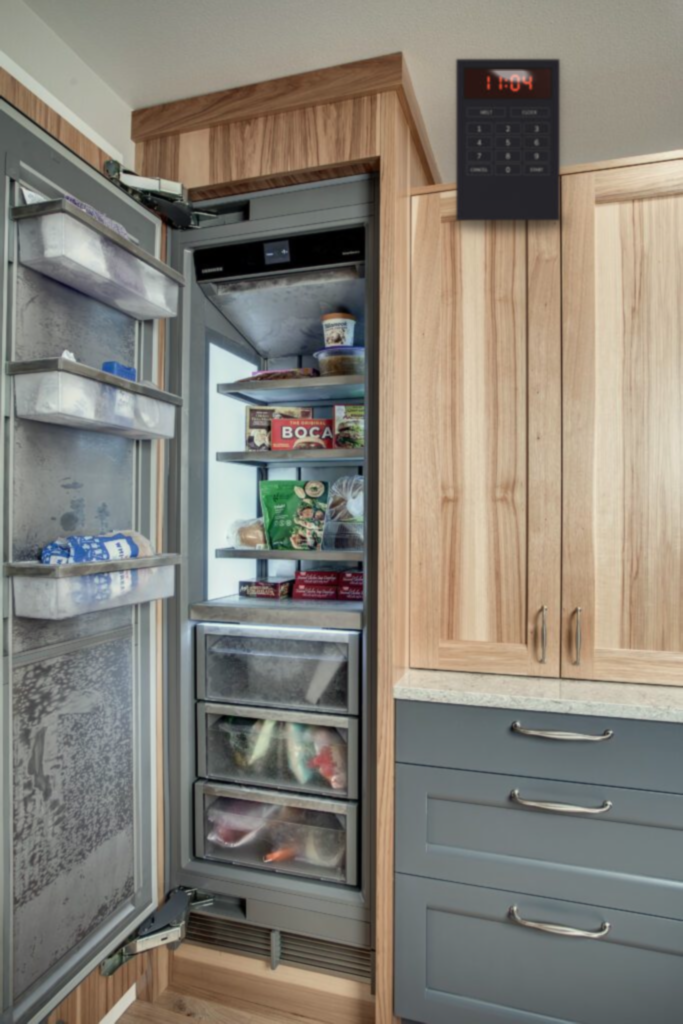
11.04
